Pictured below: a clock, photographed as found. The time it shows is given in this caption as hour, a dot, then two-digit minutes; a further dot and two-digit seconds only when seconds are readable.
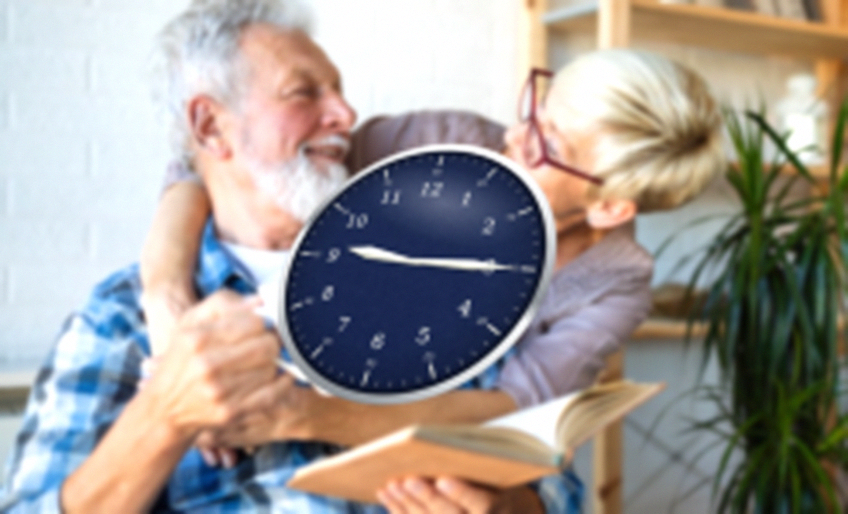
9.15
